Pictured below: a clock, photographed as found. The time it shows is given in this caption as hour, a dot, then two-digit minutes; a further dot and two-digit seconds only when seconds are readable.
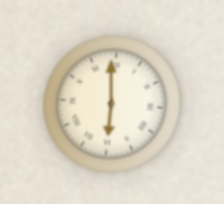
5.59
